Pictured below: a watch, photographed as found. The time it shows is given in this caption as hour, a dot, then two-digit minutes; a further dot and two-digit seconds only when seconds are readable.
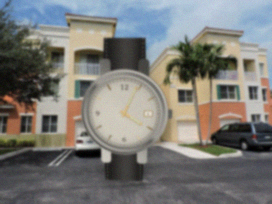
4.04
